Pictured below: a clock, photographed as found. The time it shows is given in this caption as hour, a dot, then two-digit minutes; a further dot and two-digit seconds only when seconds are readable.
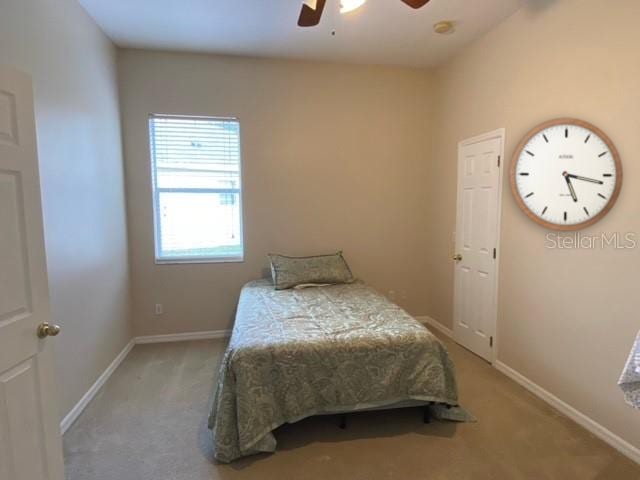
5.17
